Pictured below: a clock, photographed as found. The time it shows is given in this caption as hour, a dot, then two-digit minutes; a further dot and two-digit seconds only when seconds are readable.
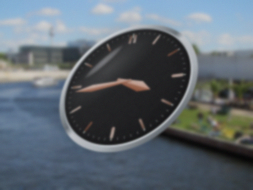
3.44
